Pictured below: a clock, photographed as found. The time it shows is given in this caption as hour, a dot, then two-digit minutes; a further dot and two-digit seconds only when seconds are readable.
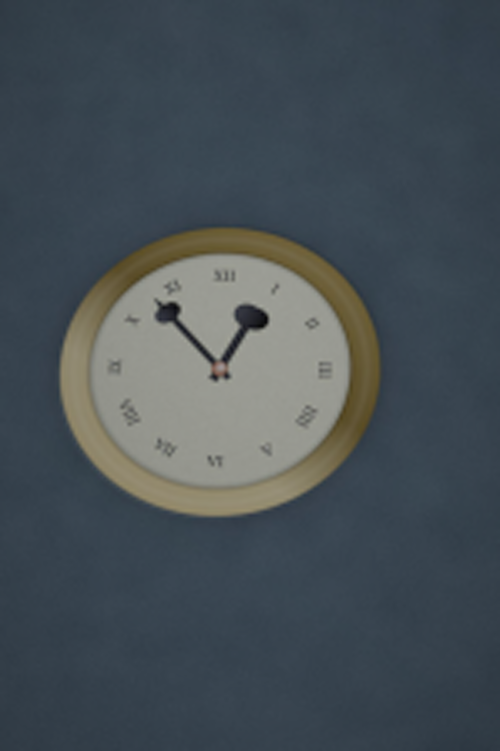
12.53
